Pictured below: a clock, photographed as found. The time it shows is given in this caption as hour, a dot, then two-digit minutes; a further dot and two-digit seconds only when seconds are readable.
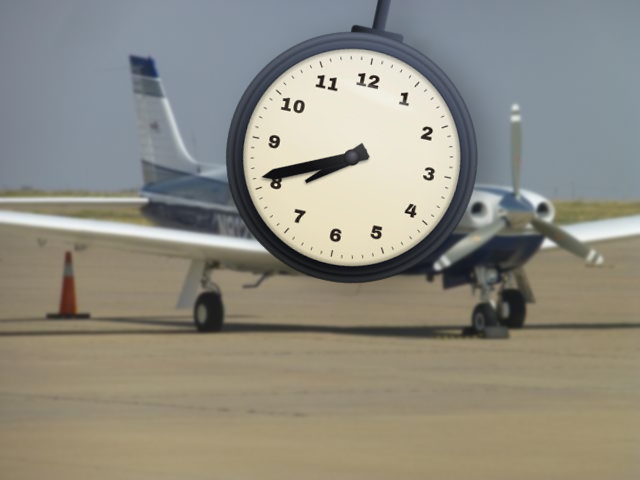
7.41
